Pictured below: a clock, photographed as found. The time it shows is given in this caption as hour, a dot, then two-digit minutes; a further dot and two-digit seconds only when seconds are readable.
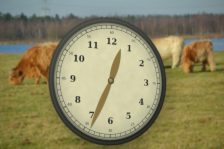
12.34
